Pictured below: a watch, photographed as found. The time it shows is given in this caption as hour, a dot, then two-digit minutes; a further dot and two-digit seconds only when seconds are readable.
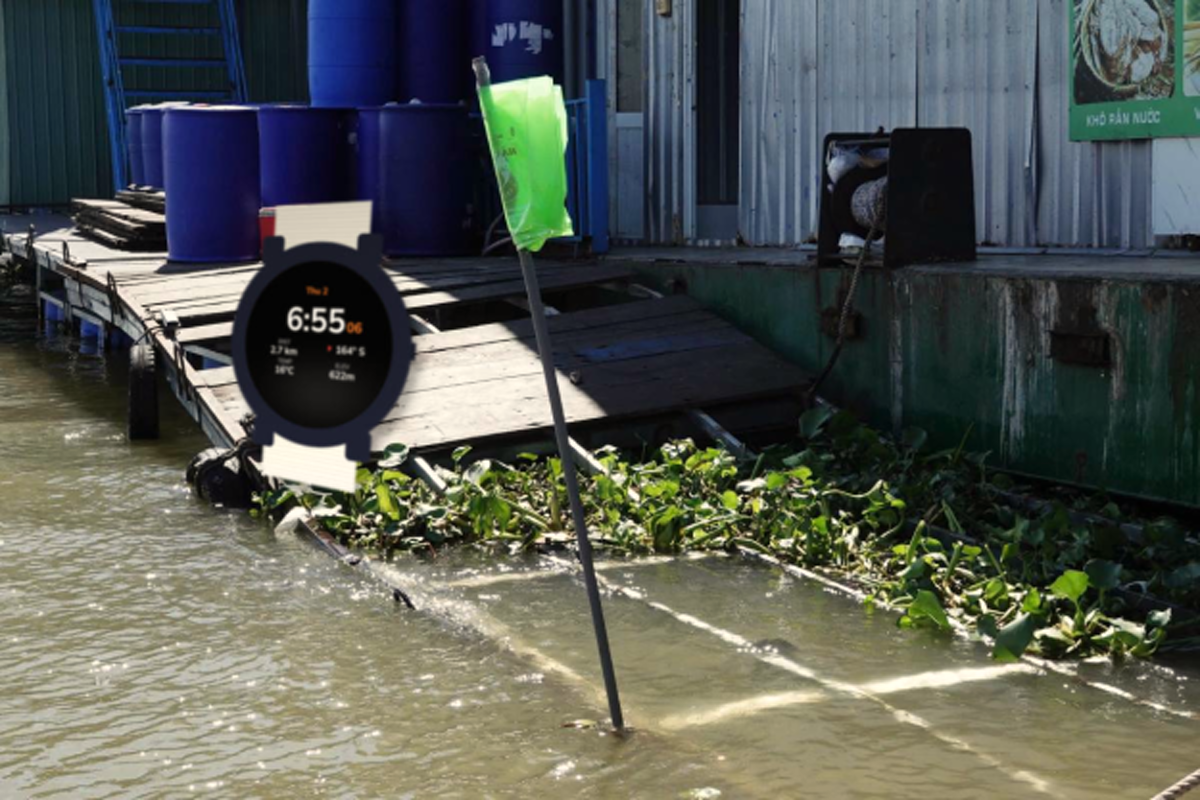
6.55
